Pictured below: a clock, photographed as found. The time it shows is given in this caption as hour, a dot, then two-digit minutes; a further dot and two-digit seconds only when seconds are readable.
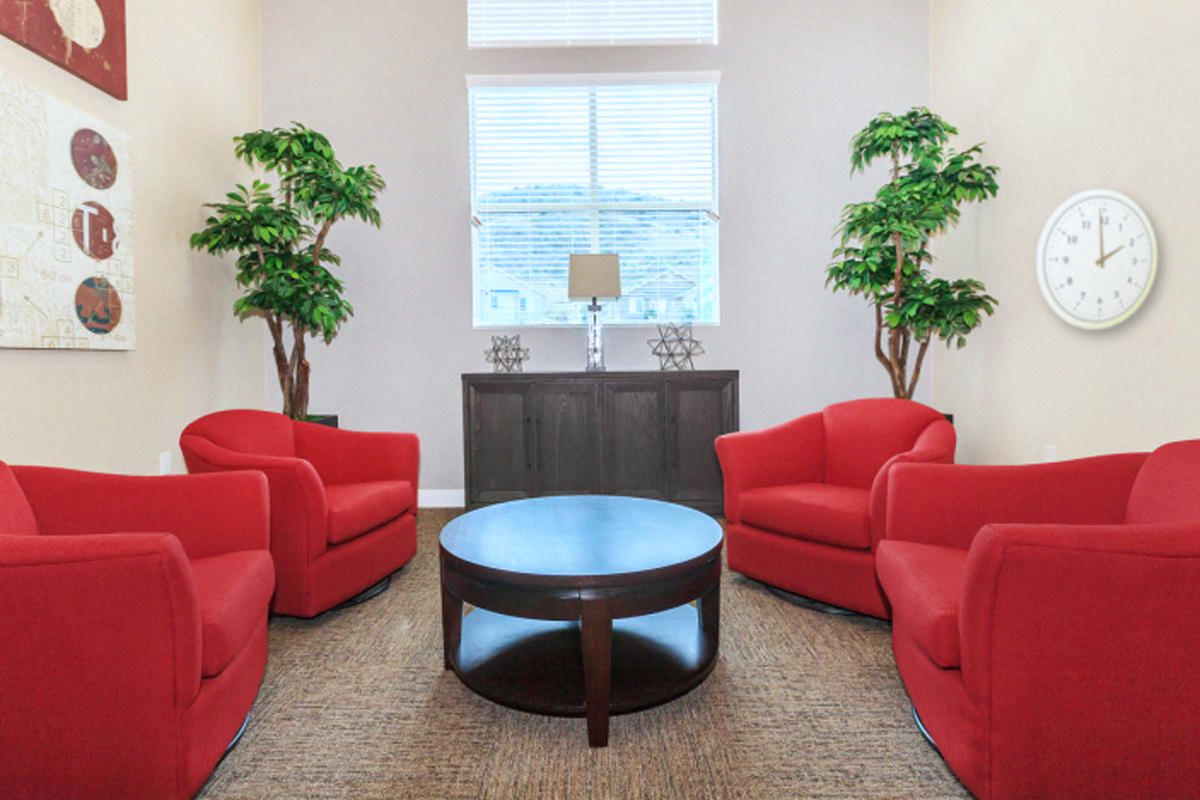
1.59
